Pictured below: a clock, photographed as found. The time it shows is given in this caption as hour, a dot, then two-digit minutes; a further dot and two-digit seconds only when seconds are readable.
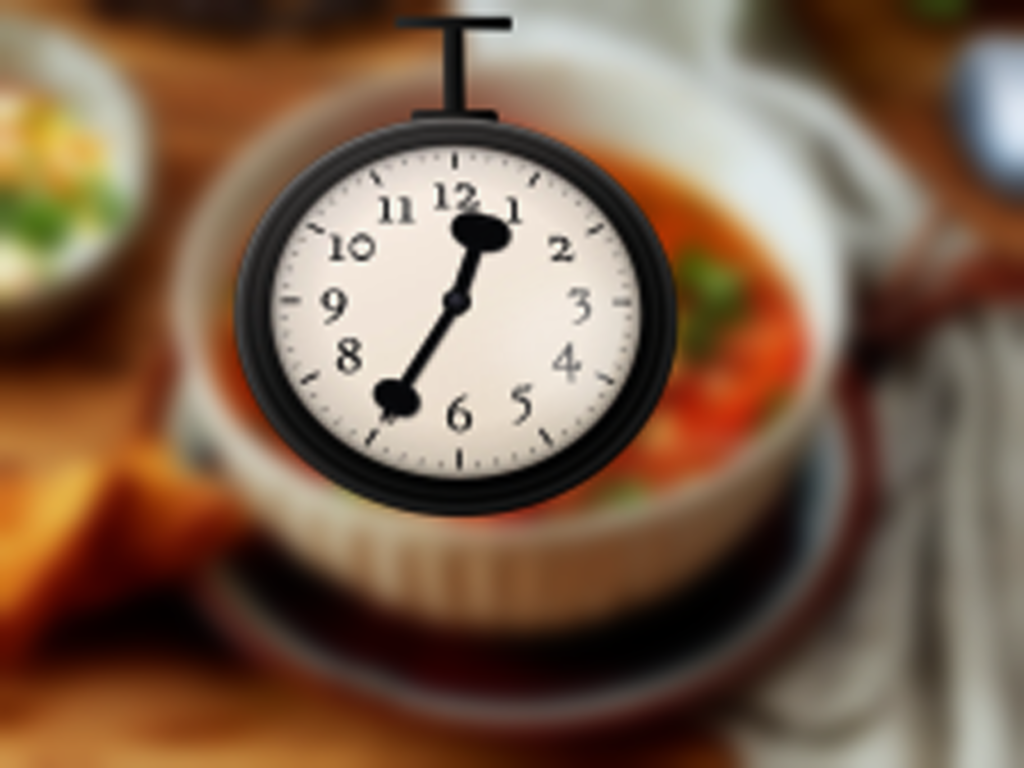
12.35
